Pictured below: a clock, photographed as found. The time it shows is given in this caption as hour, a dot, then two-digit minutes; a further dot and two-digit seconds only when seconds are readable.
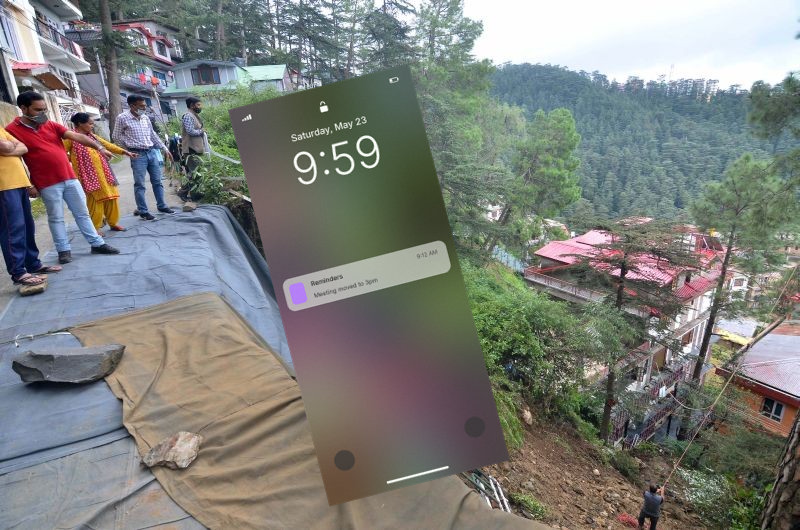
9.59
